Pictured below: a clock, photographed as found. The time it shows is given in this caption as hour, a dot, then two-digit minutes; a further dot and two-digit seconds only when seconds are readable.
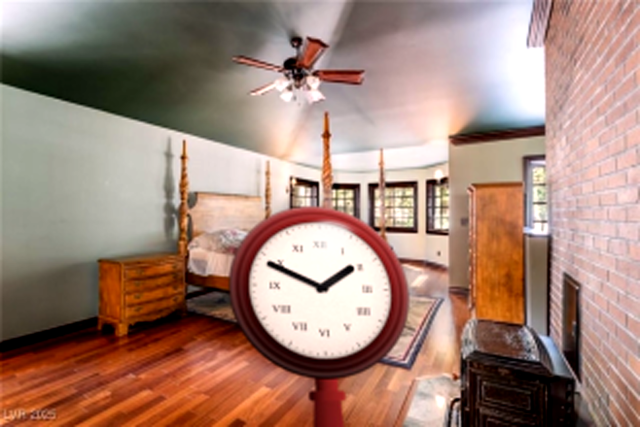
1.49
